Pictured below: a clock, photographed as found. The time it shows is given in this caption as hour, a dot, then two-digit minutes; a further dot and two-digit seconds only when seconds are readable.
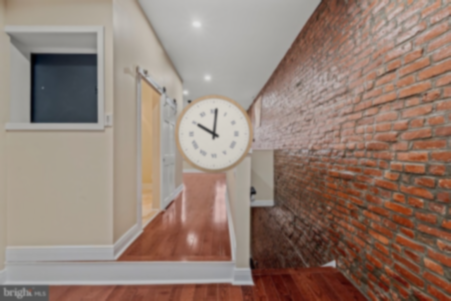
10.01
